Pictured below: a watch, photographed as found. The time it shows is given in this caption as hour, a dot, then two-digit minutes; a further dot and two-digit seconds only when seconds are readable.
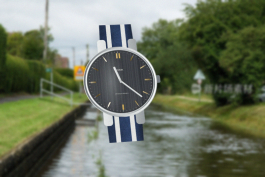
11.22
